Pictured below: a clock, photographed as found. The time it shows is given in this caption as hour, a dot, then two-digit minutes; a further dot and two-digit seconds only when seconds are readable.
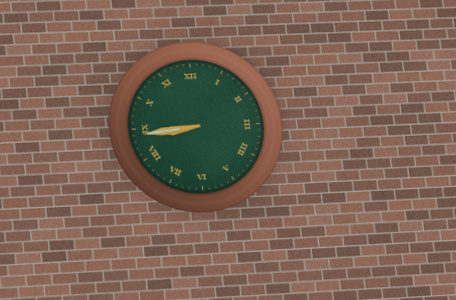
8.44
